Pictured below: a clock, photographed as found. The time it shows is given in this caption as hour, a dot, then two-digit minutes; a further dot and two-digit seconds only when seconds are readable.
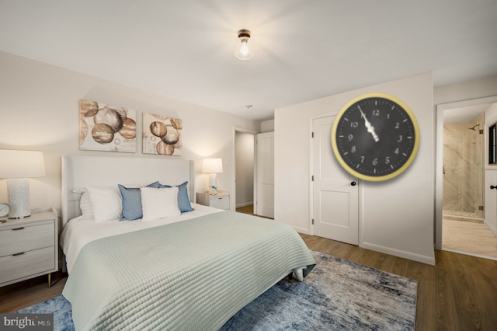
10.55
